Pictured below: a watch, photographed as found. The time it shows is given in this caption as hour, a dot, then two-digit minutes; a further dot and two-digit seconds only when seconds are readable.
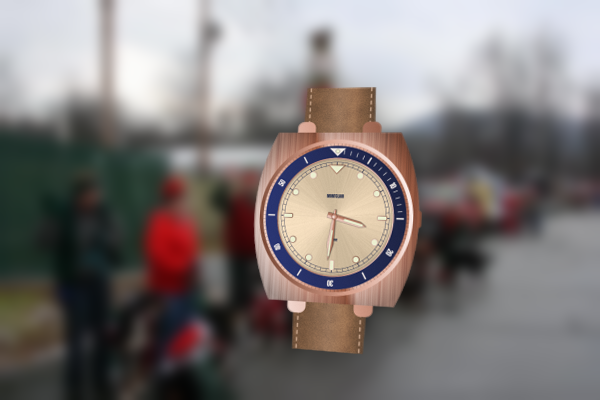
3.31
